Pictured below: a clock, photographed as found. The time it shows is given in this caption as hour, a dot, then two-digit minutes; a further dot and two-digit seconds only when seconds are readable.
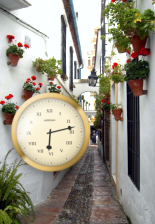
6.13
